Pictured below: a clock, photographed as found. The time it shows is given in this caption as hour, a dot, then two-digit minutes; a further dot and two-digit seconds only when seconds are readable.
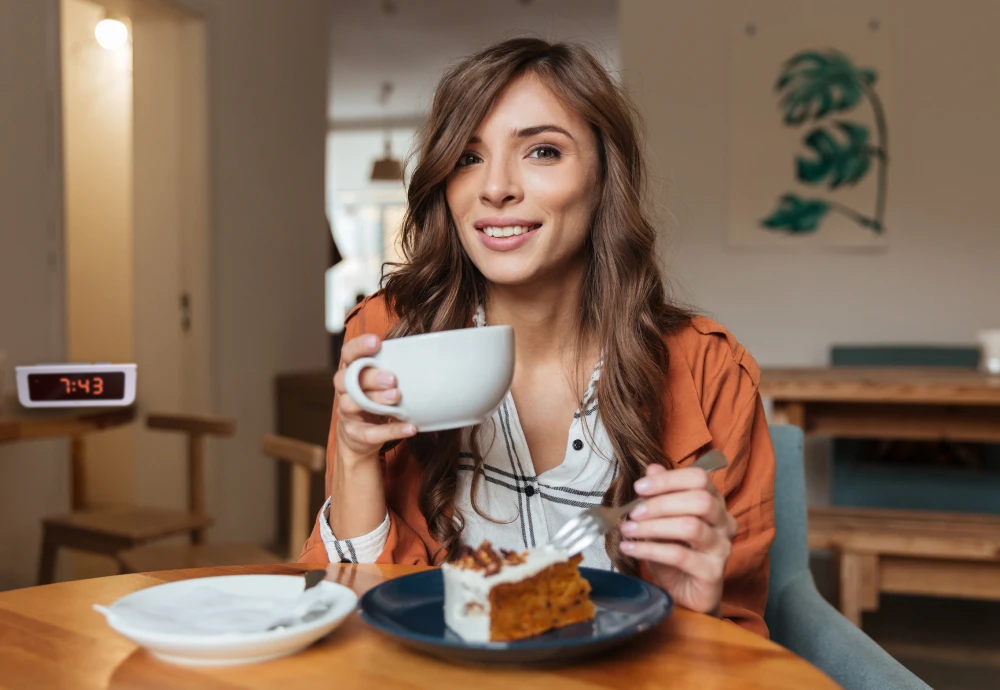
7.43
